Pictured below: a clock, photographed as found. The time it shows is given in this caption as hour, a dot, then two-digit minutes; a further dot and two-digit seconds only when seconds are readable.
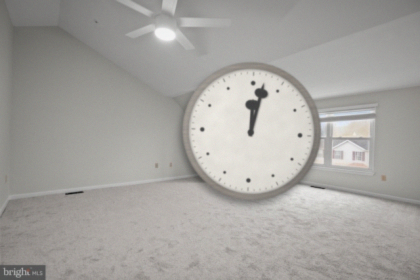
12.02
